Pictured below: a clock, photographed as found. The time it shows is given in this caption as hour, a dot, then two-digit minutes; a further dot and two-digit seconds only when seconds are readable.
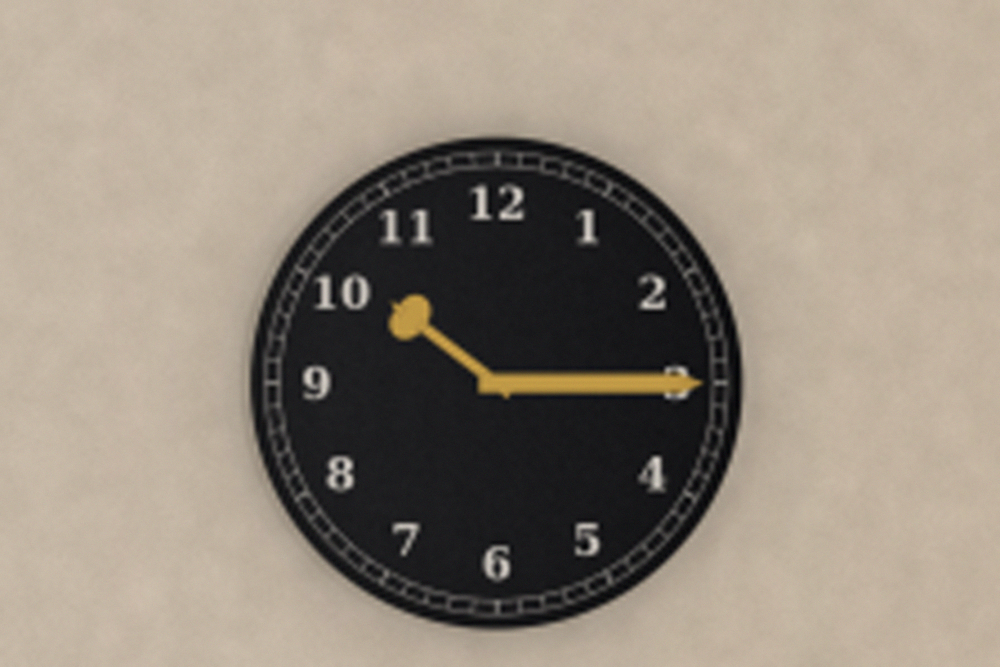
10.15
